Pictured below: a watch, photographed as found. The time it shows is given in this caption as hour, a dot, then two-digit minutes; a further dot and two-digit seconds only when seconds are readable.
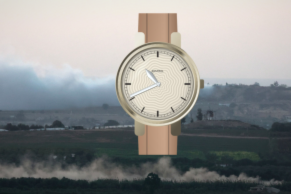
10.41
